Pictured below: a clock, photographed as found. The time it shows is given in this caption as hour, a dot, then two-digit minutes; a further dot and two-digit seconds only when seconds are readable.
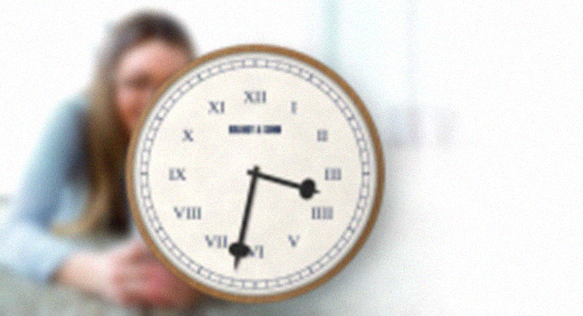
3.32
